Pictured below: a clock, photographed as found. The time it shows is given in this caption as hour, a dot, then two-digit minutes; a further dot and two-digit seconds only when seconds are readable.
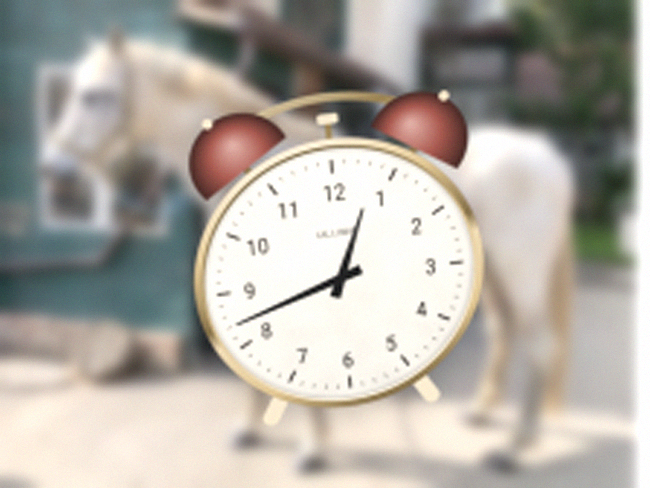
12.42
